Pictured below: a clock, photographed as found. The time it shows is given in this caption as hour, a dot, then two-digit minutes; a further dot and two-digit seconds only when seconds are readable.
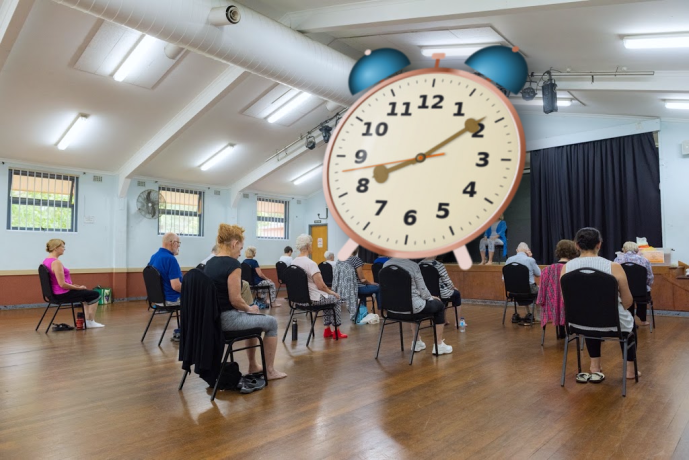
8.08.43
